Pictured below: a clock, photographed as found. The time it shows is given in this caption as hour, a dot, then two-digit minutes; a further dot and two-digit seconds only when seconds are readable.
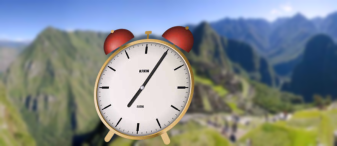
7.05
